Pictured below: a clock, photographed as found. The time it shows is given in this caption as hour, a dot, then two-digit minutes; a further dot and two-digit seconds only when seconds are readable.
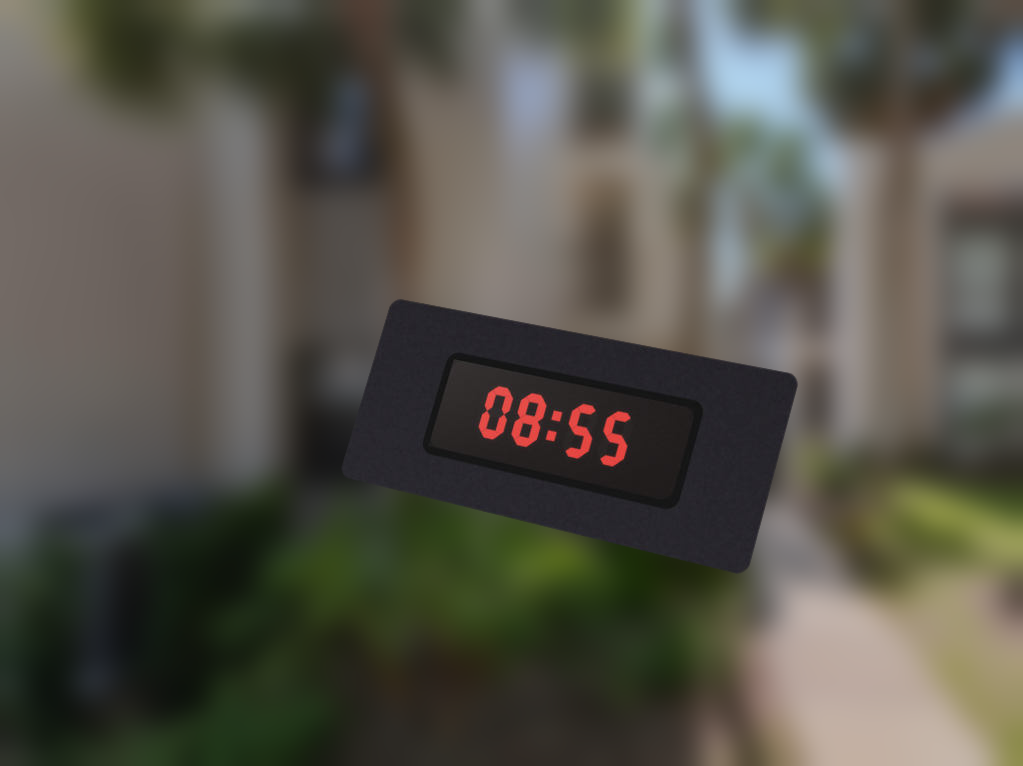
8.55
